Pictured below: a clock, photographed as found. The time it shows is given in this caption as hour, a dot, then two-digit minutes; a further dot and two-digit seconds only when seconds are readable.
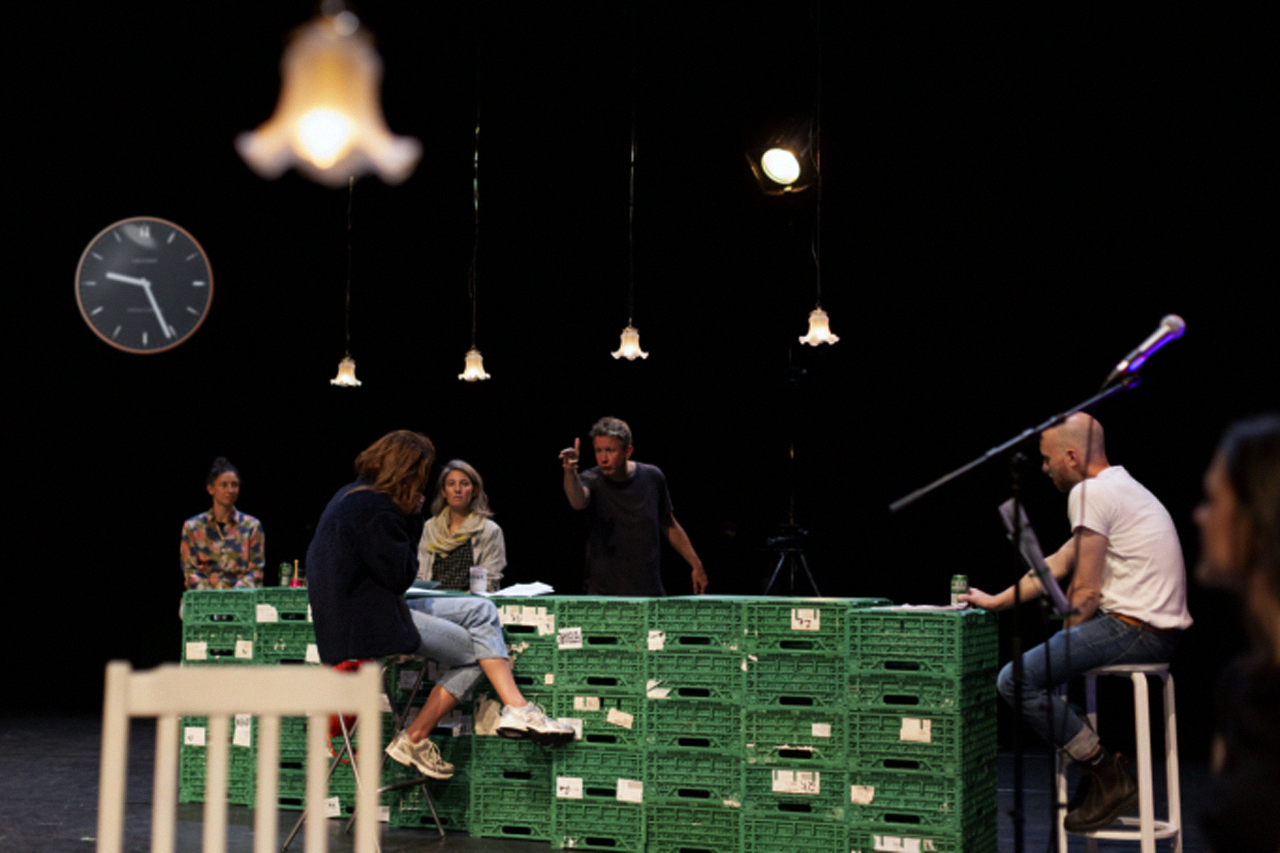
9.26
